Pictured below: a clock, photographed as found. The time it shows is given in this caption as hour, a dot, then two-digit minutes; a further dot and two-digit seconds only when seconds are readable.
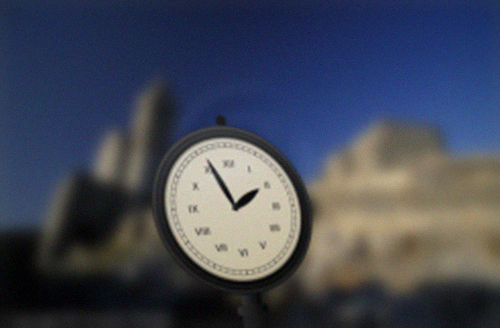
1.56
